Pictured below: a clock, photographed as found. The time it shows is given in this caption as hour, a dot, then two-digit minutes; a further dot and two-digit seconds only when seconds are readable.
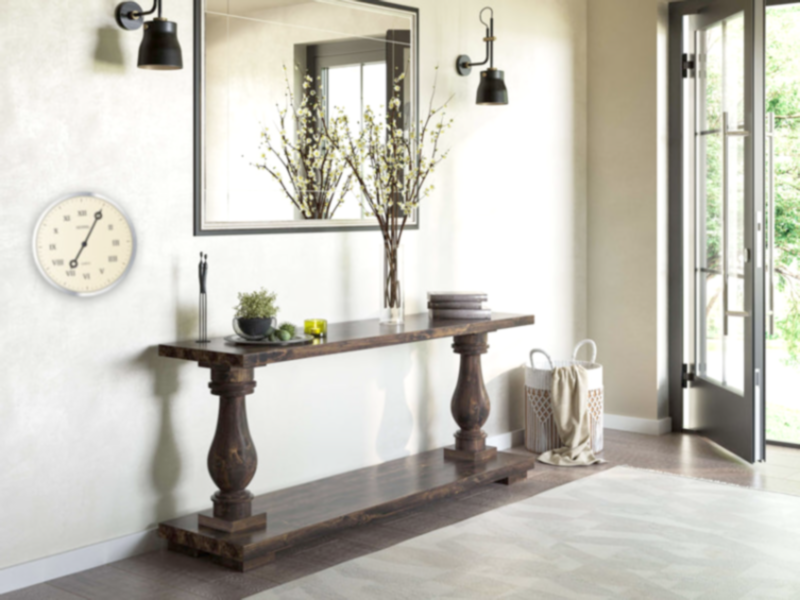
7.05
